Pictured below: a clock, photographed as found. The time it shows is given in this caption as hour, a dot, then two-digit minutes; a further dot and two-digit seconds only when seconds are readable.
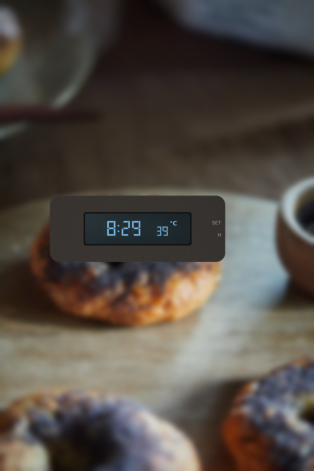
8.29
